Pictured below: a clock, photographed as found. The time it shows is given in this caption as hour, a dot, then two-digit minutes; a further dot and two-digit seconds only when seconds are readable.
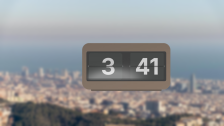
3.41
